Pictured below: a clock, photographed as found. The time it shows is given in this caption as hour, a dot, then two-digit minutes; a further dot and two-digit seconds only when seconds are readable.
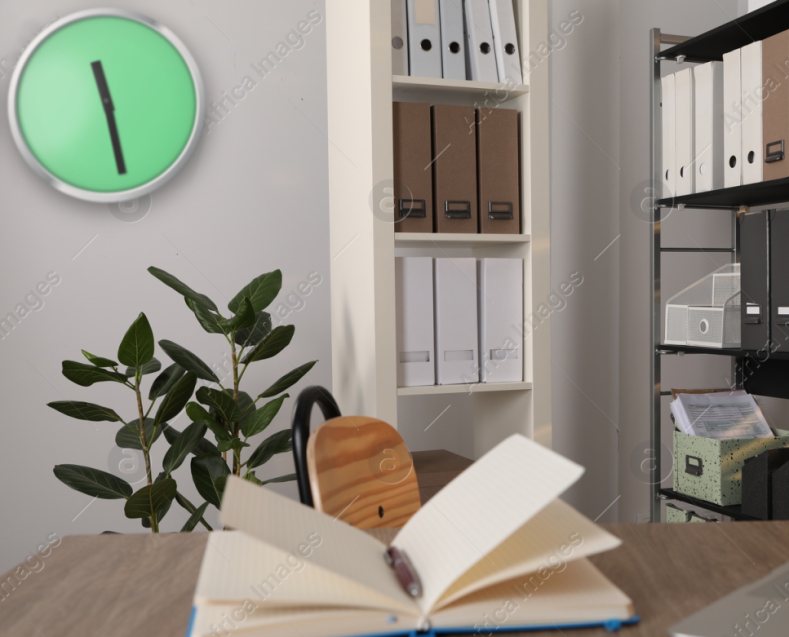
11.28
